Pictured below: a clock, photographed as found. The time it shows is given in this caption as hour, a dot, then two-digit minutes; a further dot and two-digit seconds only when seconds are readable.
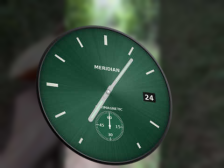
7.06
